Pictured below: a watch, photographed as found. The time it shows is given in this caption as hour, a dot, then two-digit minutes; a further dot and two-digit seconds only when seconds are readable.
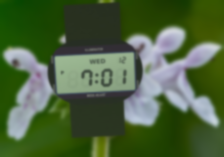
7.01
